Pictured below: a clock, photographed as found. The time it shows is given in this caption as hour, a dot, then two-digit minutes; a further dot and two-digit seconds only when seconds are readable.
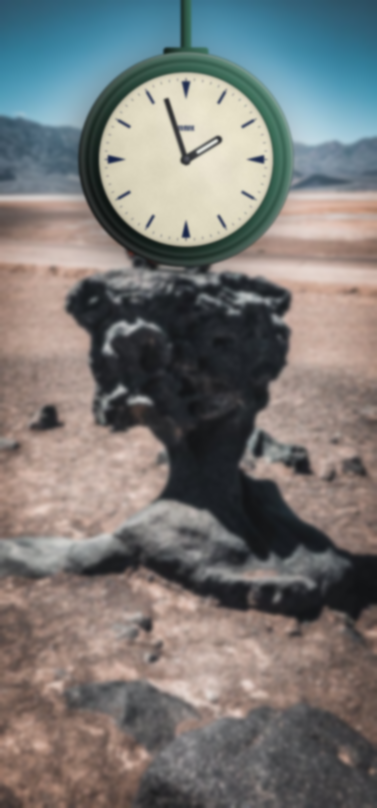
1.57
